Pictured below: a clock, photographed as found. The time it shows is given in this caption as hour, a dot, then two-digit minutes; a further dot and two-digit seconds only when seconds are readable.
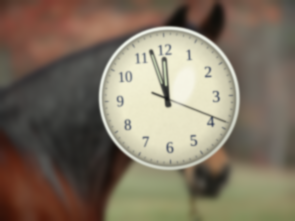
11.57.19
